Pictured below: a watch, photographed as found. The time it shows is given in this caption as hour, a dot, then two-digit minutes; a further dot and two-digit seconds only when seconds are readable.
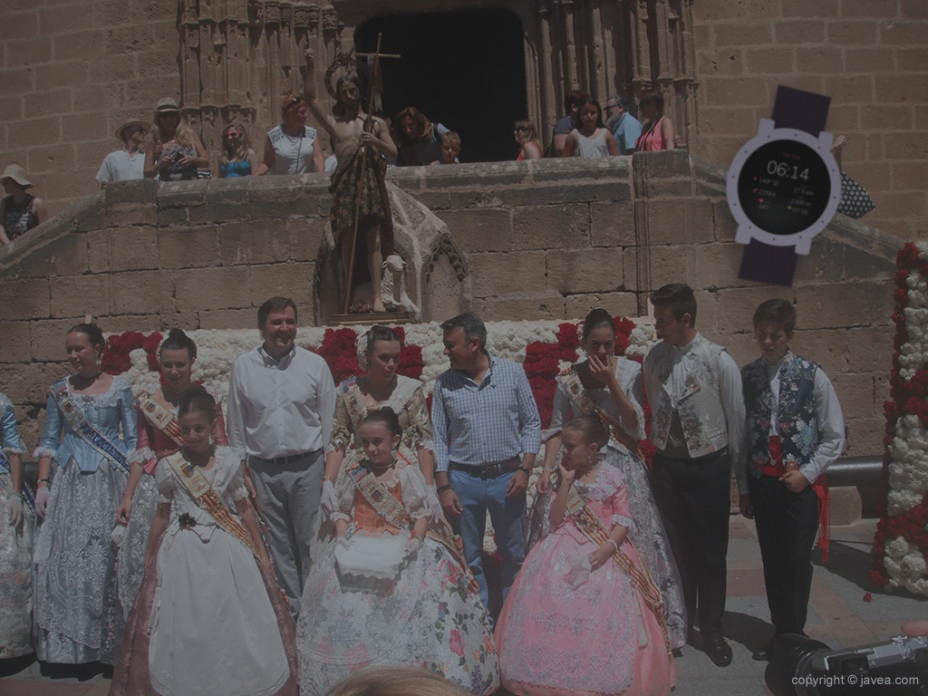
6.14
